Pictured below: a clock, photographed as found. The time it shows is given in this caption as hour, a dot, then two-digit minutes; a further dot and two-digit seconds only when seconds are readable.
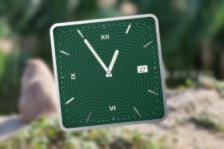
12.55
